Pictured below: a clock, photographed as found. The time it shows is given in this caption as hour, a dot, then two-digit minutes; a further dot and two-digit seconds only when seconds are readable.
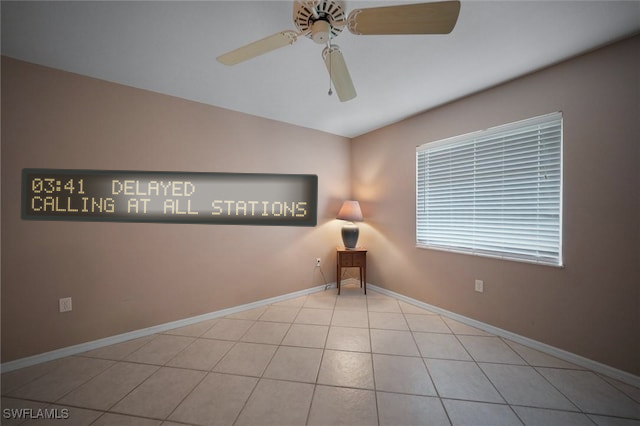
3.41
